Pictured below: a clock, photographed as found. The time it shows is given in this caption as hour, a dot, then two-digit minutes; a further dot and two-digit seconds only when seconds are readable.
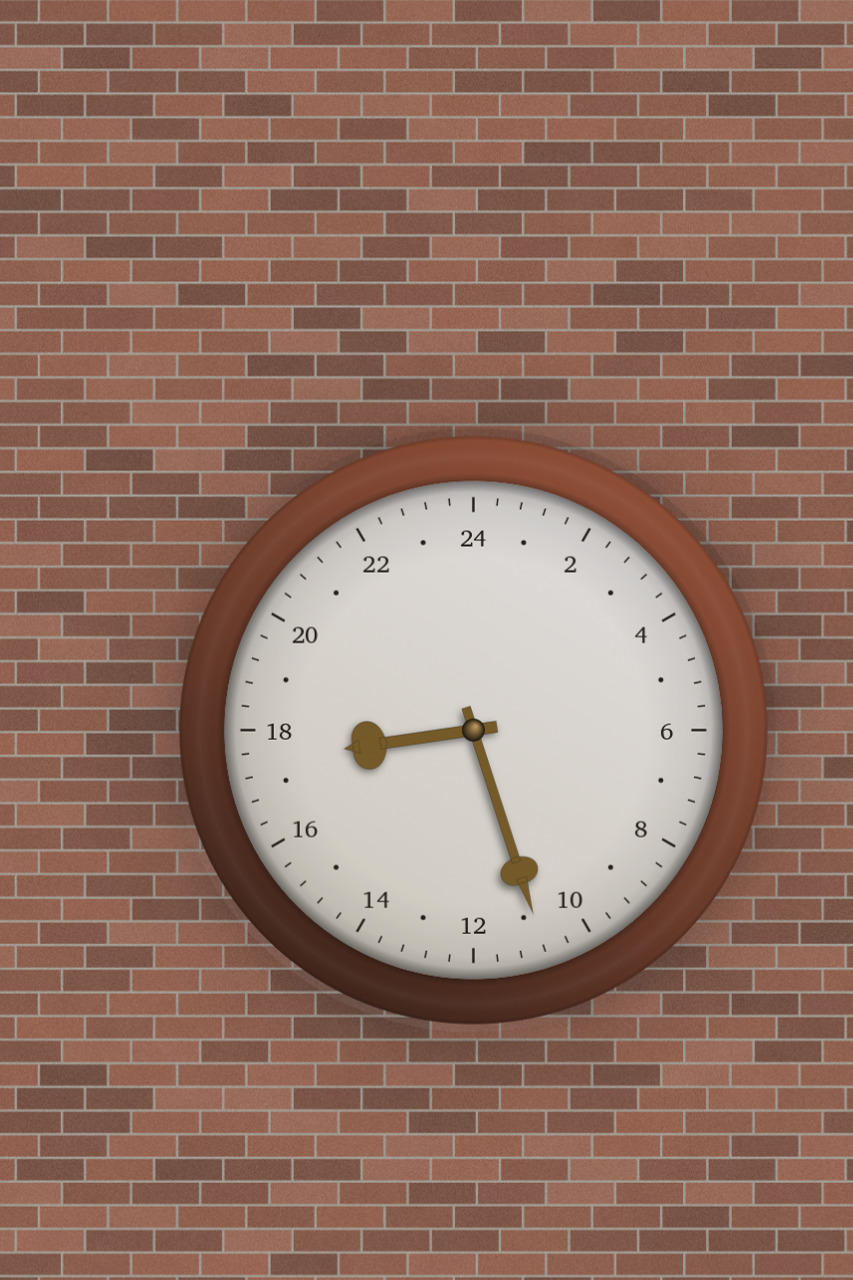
17.27
